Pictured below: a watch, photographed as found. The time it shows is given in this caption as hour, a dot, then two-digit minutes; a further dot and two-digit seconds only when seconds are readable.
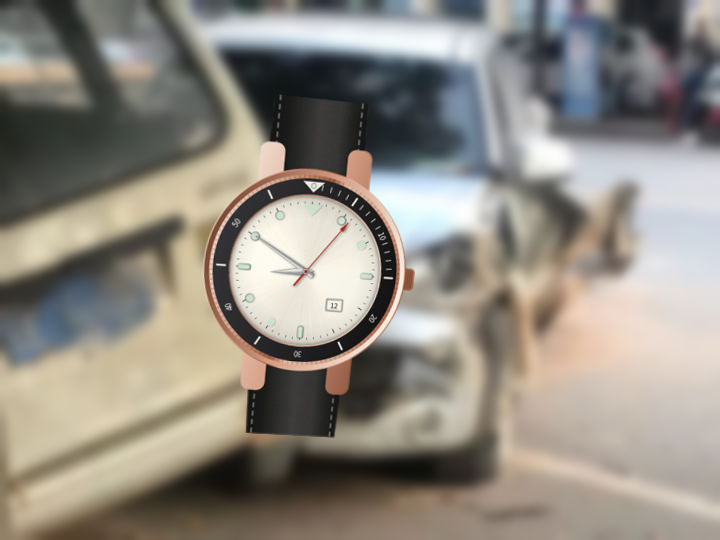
8.50.06
